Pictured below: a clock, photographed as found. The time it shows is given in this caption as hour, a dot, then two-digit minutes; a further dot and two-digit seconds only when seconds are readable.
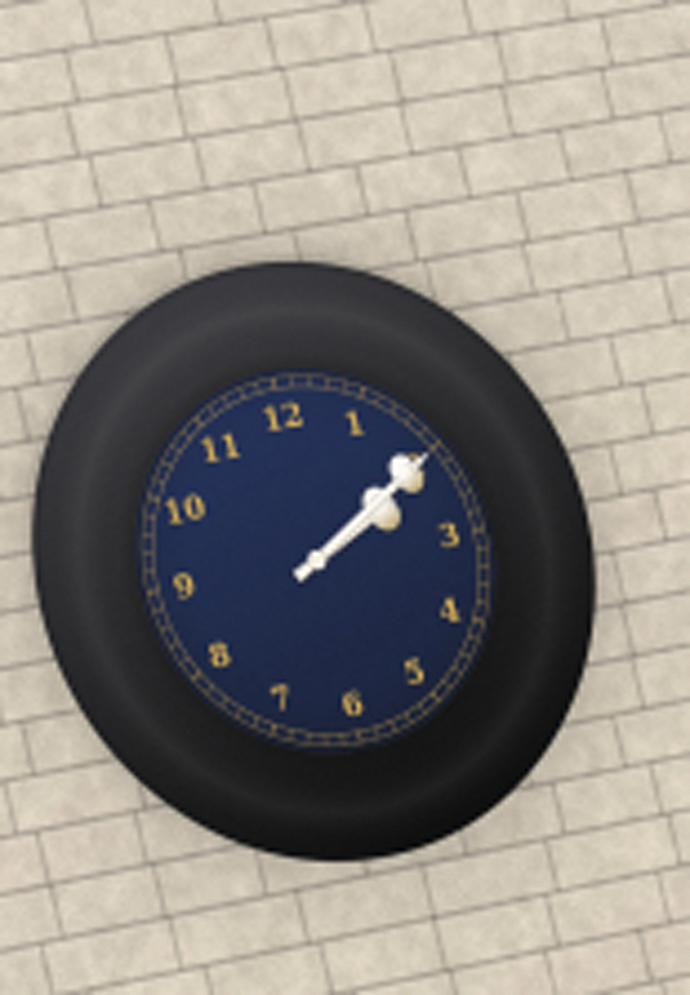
2.10
